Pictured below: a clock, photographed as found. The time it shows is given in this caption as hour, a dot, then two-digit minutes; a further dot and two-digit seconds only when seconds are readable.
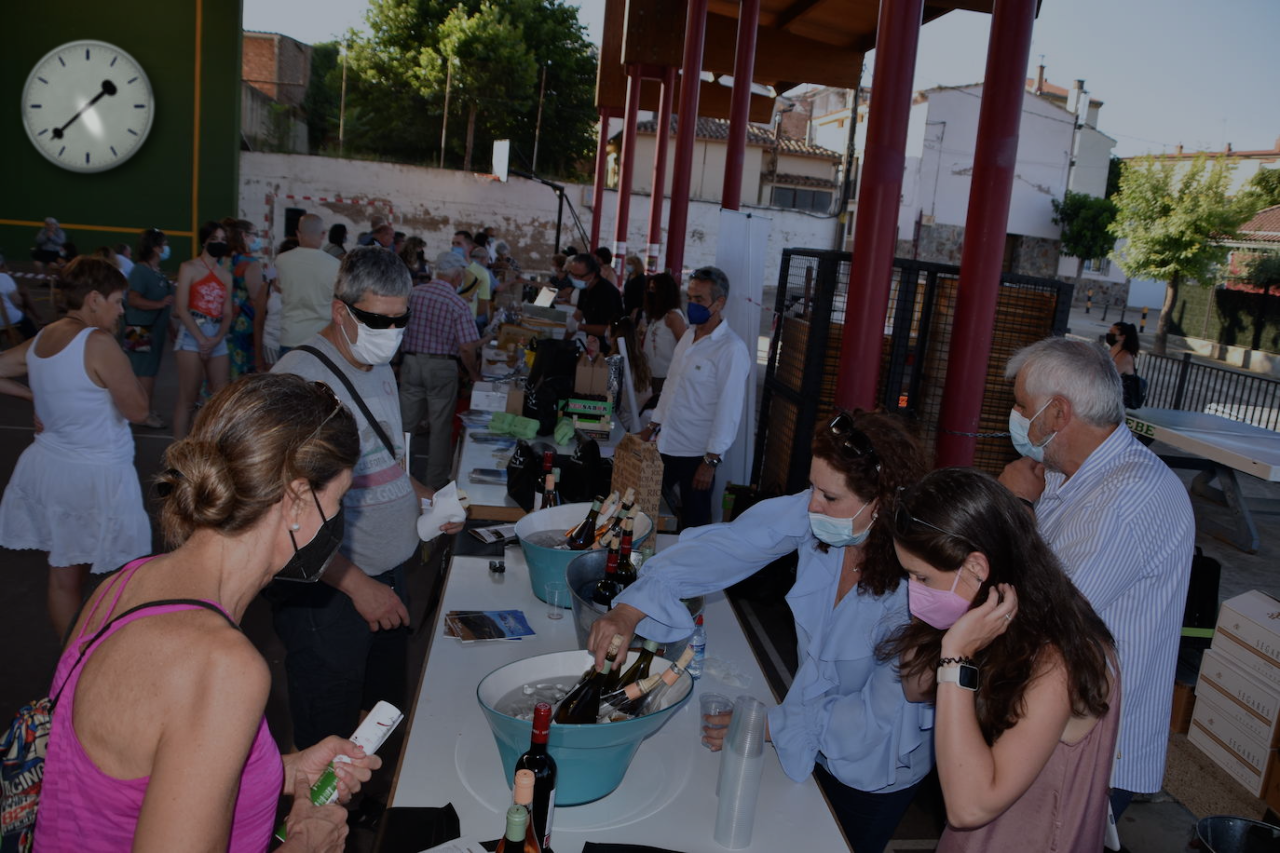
1.38
